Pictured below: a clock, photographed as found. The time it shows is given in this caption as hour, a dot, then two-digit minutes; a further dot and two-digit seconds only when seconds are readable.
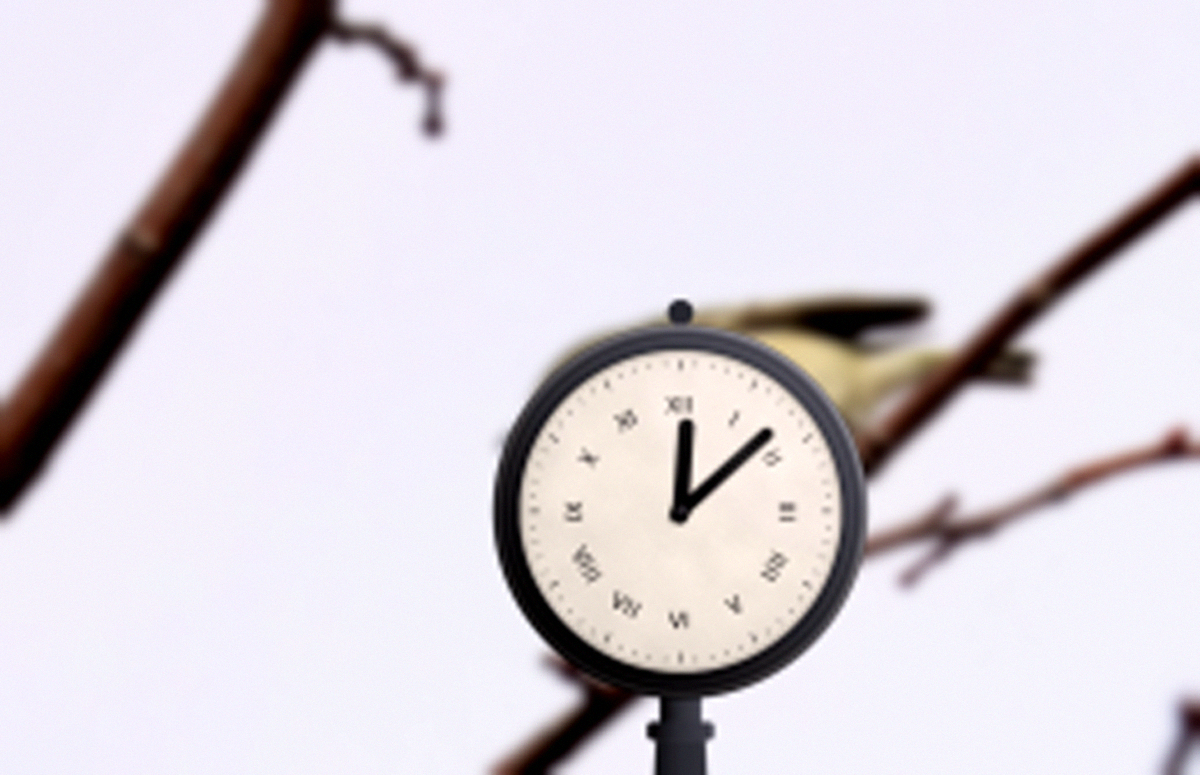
12.08
